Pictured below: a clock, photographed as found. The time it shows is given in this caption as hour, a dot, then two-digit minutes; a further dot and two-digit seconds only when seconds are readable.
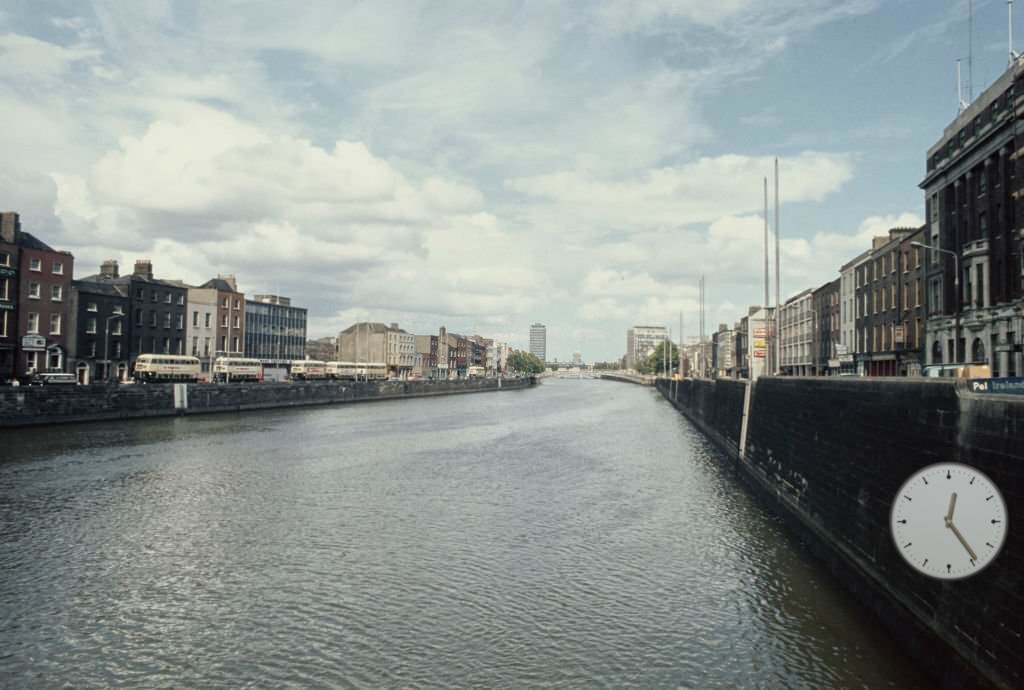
12.24
